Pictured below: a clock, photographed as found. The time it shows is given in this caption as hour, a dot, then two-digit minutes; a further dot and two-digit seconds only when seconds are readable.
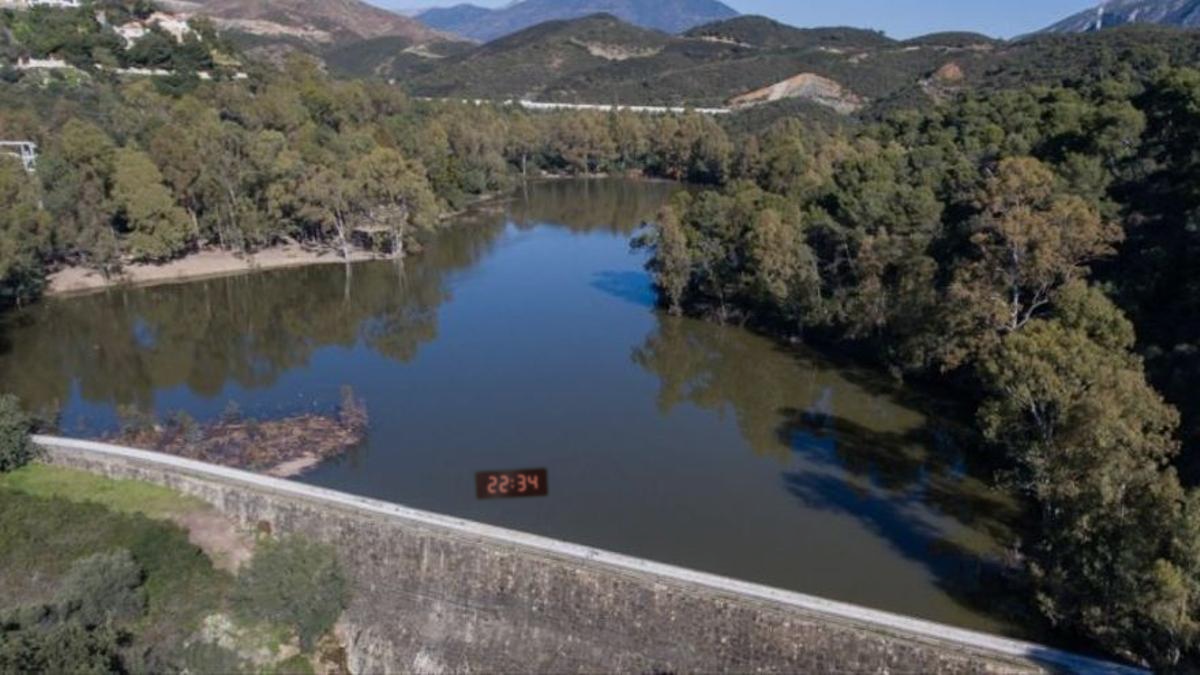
22.34
